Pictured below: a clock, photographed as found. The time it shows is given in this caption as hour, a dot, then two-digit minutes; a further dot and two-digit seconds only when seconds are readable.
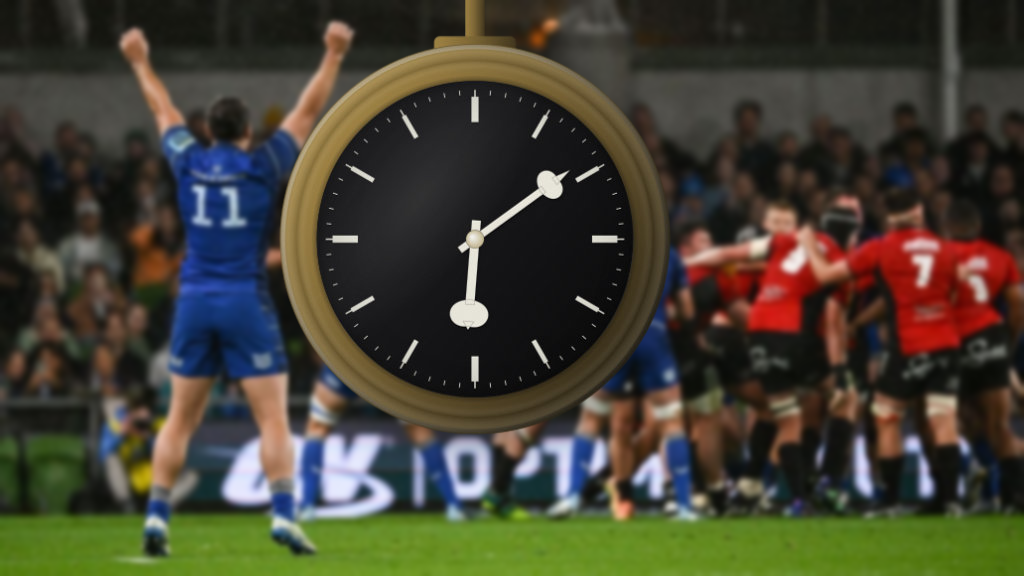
6.09
